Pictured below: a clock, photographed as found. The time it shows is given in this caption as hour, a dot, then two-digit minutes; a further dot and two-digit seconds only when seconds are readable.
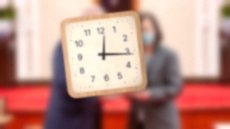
12.16
